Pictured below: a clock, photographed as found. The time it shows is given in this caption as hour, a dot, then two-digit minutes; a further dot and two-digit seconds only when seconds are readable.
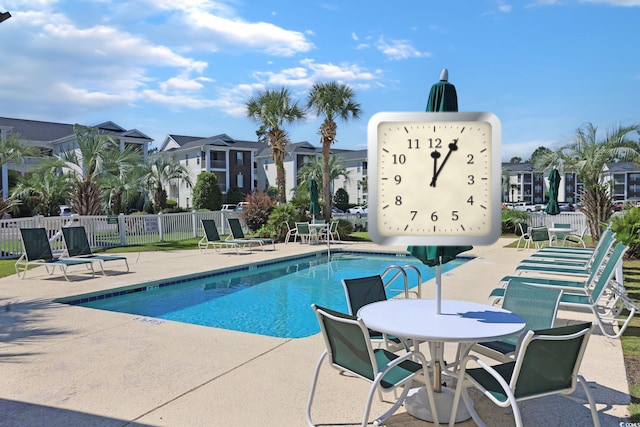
12.05
